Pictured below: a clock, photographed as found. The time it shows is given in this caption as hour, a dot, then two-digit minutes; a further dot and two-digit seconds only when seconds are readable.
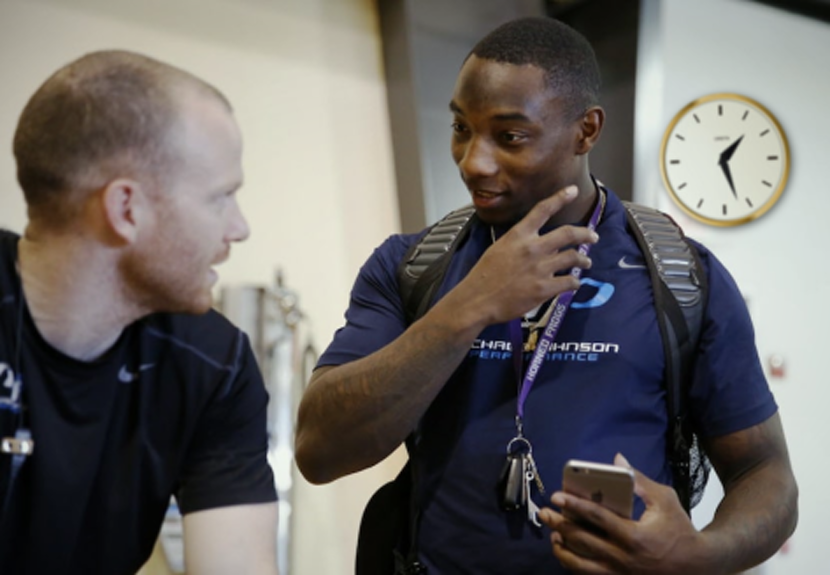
1.27
